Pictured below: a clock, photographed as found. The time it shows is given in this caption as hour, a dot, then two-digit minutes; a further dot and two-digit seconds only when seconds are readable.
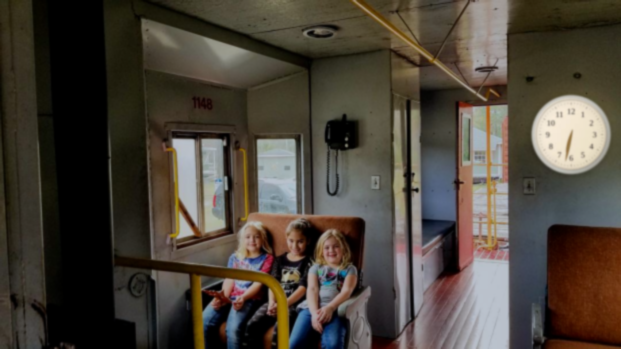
6.32
